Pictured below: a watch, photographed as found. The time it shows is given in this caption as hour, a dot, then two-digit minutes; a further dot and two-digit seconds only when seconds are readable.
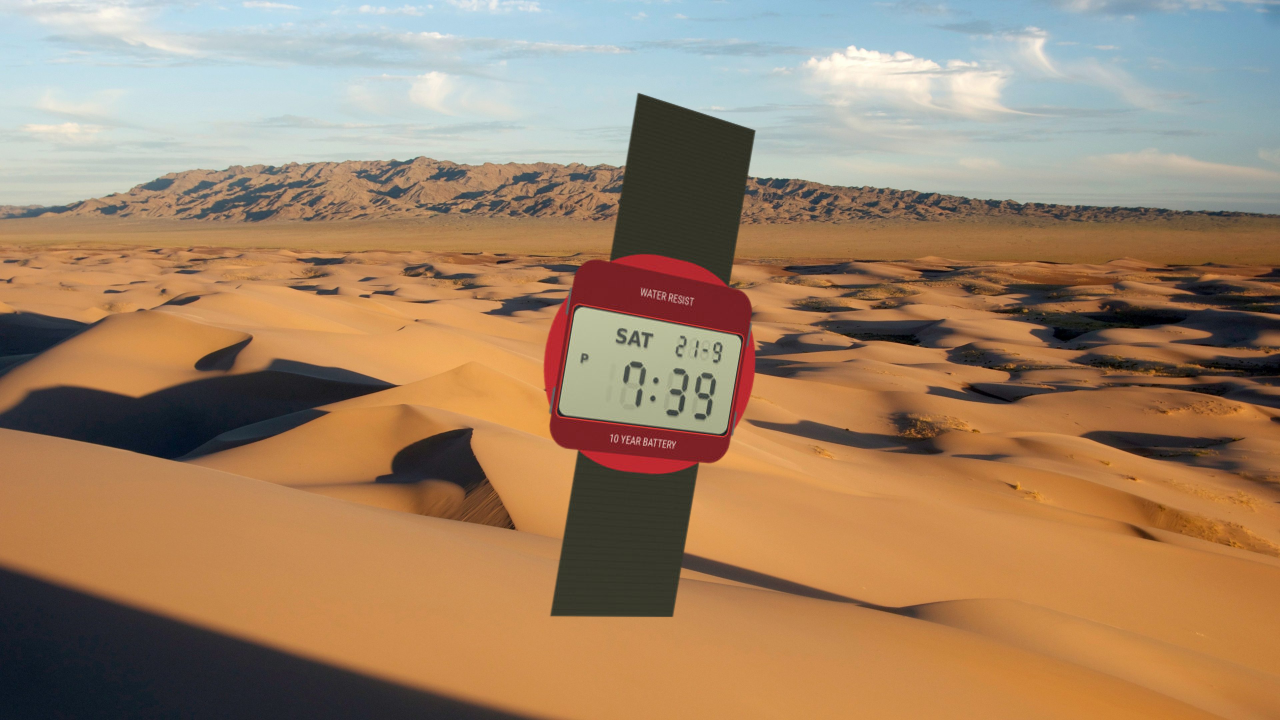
7.39
